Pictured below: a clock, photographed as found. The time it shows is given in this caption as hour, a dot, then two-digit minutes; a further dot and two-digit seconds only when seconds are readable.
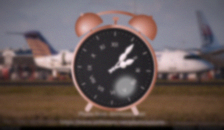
2.06
